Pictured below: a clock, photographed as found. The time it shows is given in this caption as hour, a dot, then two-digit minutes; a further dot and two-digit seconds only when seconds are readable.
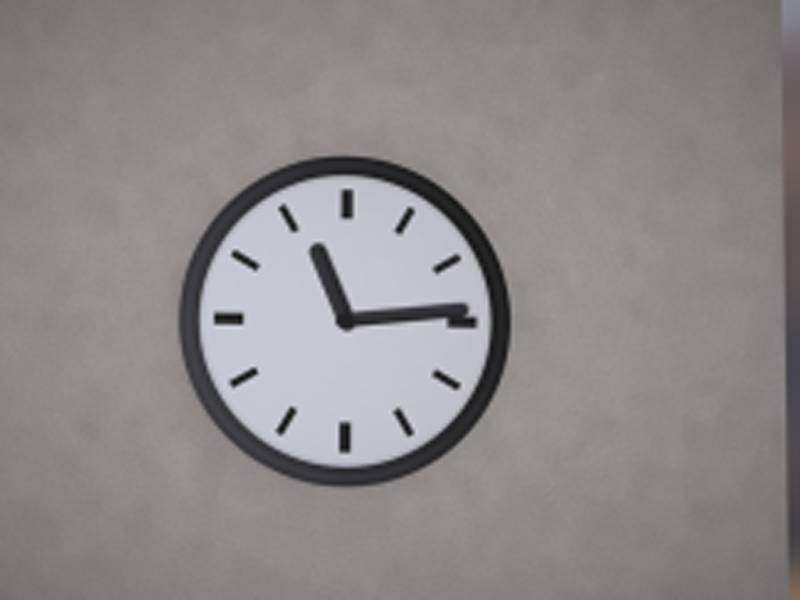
11.14
